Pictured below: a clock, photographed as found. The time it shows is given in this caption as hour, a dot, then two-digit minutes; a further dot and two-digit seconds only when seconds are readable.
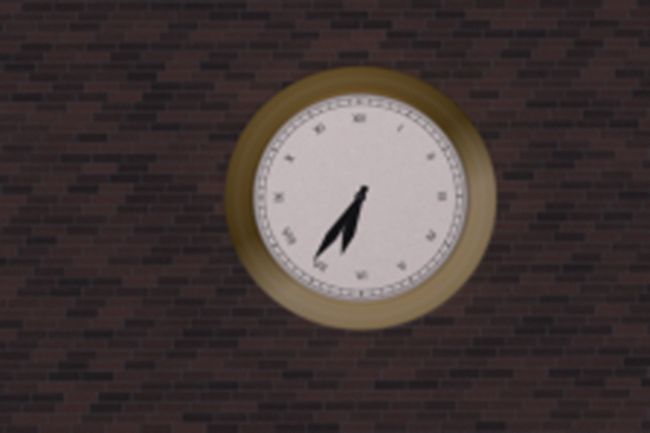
6.36
